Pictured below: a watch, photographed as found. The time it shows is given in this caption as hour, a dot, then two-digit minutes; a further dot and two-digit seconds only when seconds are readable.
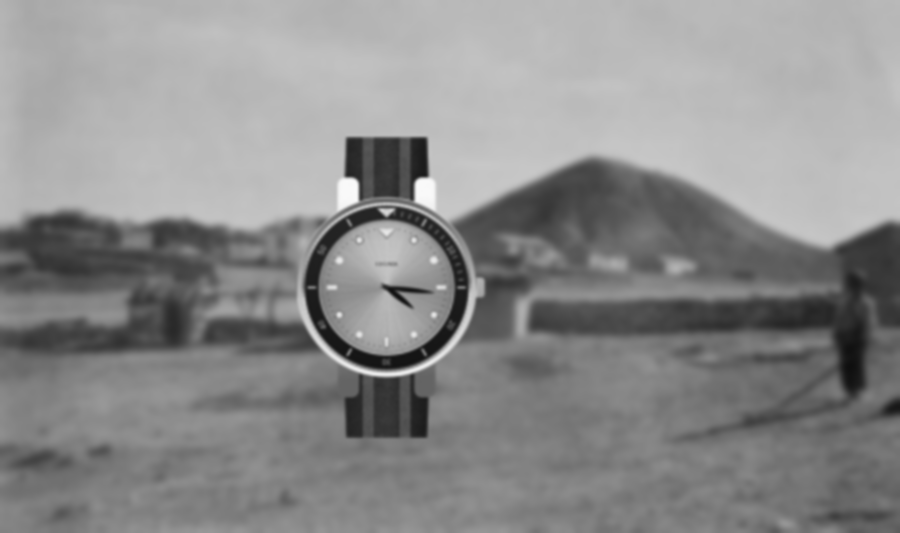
4.16
